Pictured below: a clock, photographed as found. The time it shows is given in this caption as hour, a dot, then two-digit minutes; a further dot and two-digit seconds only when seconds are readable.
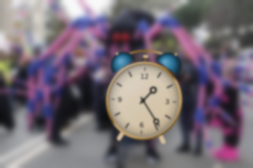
1.24
